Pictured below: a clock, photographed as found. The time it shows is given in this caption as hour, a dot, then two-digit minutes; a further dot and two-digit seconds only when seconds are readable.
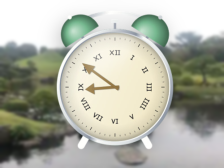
8.51
